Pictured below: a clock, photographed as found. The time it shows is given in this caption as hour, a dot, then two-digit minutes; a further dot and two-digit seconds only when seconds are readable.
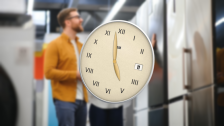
4.58
